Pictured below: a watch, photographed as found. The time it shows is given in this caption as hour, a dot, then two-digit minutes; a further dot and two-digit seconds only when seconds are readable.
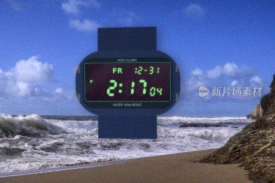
2.17.04
